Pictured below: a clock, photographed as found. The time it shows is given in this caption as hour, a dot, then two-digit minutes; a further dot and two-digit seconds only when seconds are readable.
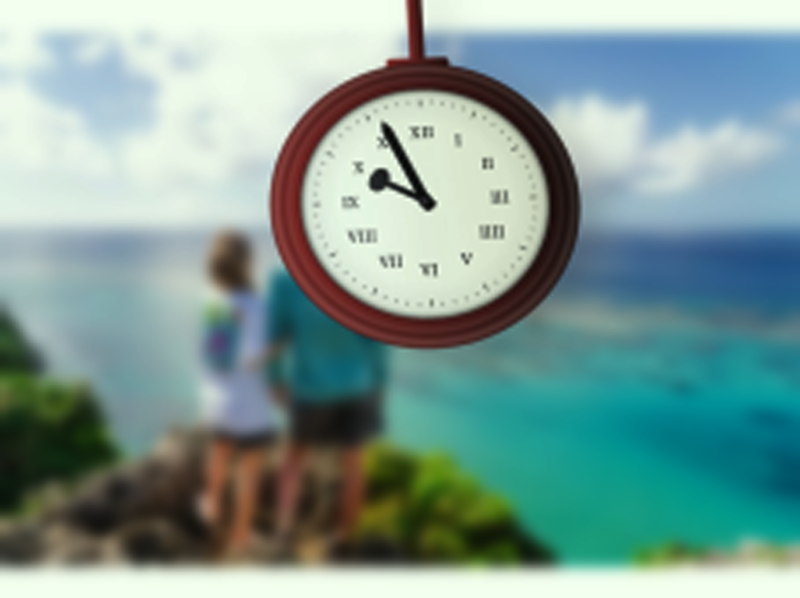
9.56
